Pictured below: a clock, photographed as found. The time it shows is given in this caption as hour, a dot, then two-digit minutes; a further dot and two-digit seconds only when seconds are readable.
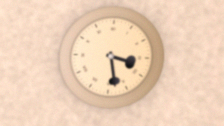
3.28
